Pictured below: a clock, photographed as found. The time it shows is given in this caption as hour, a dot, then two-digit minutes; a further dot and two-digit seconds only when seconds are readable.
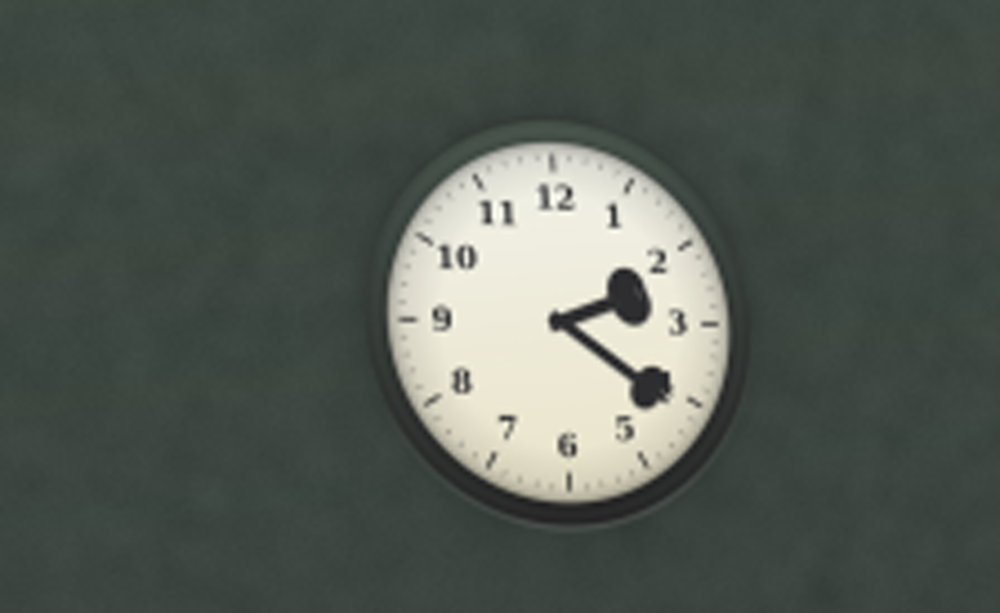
2.21
